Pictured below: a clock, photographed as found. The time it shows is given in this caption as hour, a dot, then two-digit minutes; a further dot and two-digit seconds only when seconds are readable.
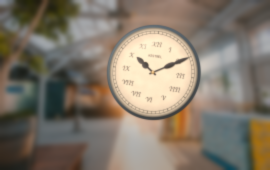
10.10
